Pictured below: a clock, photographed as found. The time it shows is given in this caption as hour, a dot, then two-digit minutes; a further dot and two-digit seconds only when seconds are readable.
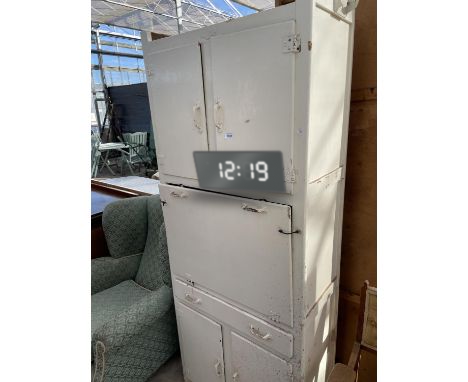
12.19
